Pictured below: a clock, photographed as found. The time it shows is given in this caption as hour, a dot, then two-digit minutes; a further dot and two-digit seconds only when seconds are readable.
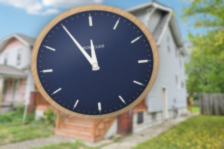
11.55
